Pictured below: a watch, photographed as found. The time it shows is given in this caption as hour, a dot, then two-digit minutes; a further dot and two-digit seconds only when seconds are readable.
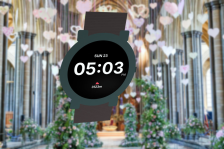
5.03
